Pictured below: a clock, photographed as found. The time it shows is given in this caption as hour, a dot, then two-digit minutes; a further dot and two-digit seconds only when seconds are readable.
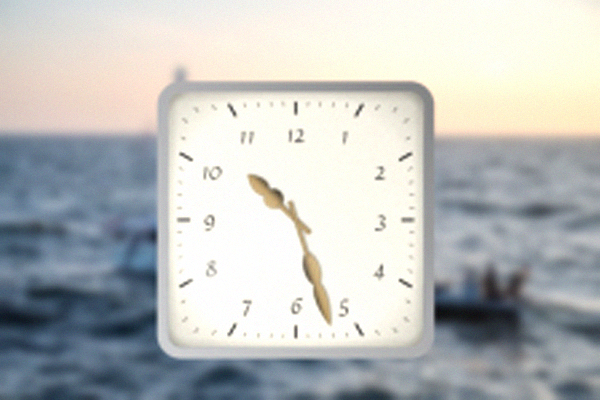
10.27
